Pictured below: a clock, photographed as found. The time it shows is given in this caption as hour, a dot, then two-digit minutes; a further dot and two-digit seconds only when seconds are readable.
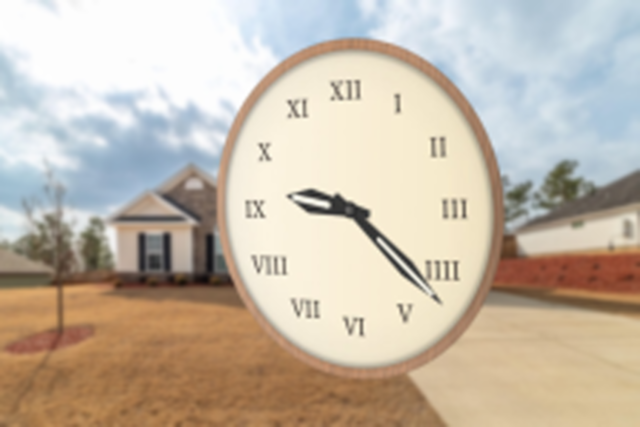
9.22
